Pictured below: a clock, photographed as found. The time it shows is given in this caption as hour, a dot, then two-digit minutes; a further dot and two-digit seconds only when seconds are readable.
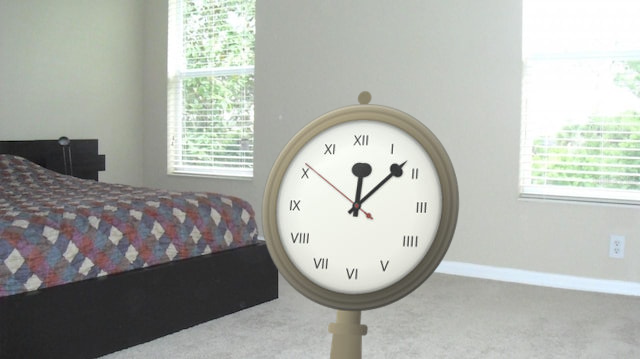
12.07.51
